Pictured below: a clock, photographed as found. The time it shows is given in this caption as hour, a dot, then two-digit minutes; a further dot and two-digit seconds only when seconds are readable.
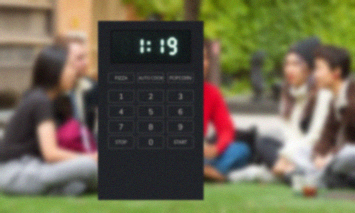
1.19
